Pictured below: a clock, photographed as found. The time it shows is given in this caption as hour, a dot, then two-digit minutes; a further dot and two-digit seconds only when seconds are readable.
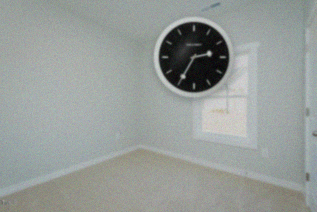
2.35
